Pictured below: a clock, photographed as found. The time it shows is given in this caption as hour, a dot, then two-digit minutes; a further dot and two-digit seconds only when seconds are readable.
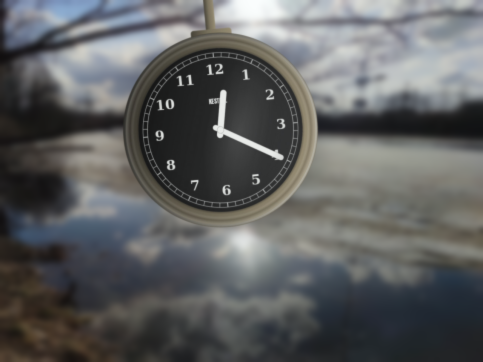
12.20
